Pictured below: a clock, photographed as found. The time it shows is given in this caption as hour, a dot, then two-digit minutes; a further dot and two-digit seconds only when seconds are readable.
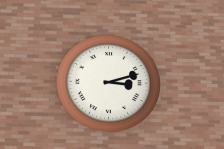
3.12
